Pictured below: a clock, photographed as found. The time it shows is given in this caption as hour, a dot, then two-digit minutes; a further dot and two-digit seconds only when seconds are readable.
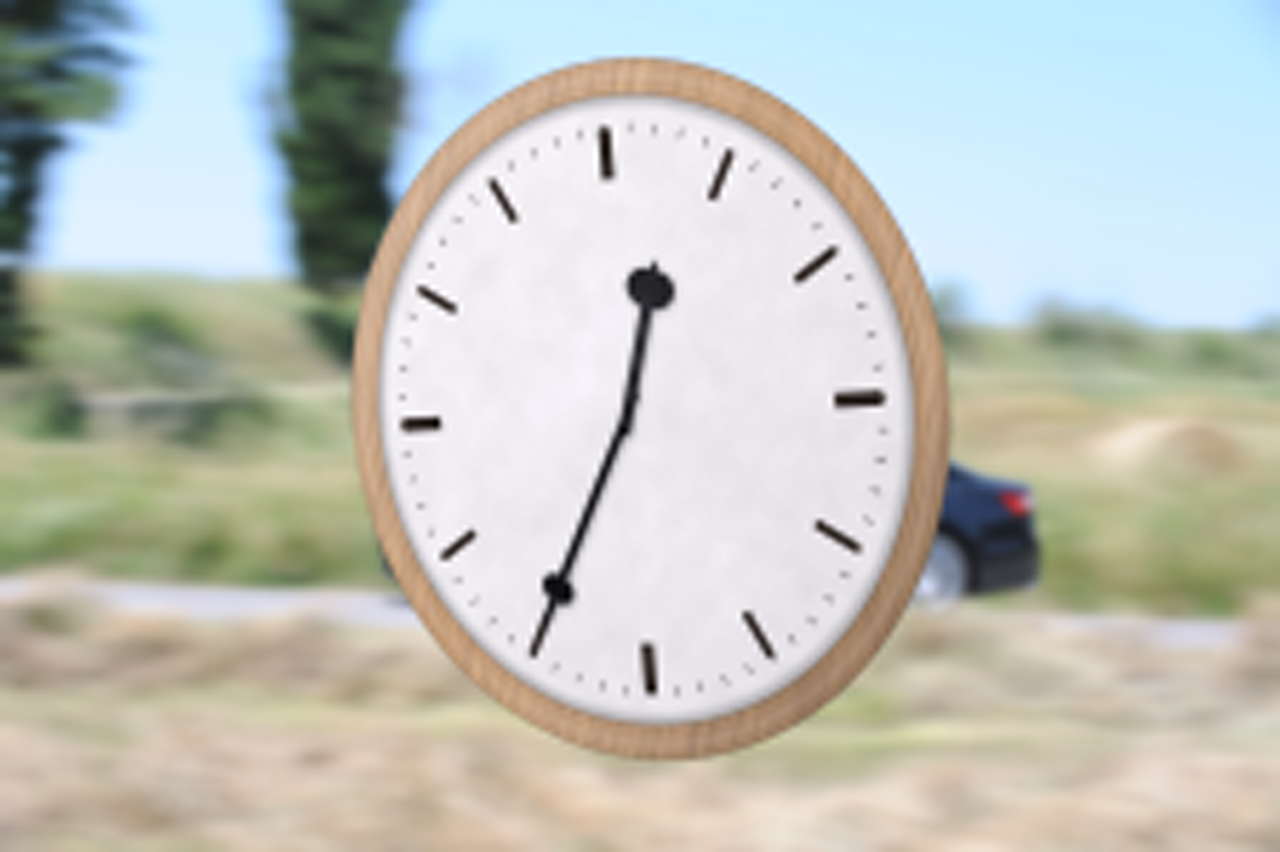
12.35
